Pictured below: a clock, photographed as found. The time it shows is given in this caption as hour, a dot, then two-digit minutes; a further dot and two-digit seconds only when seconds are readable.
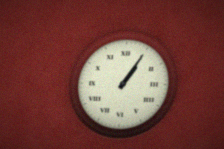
1.05
